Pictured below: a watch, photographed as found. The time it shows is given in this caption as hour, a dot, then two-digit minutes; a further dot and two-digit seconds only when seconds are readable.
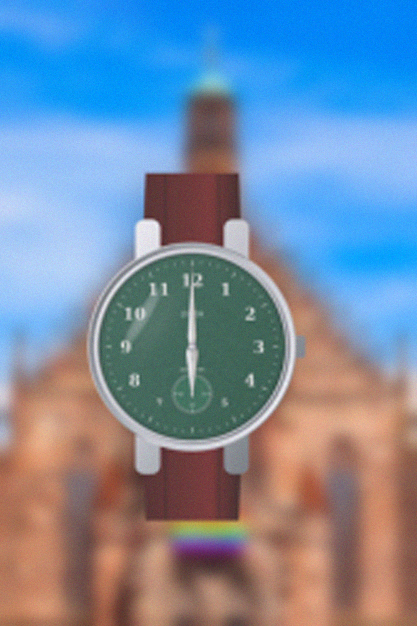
6.00
